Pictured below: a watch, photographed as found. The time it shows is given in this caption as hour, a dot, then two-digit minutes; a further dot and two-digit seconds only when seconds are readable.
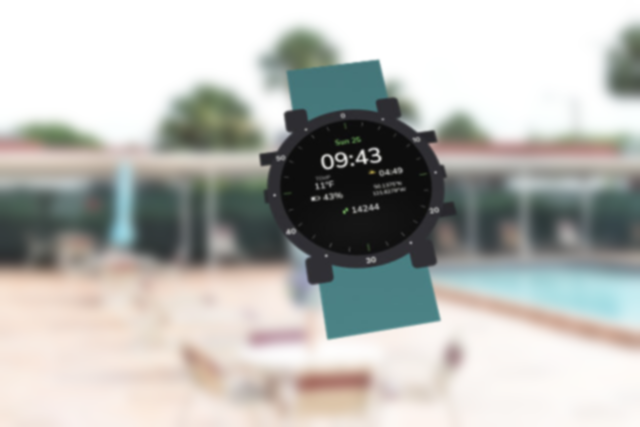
9.43
